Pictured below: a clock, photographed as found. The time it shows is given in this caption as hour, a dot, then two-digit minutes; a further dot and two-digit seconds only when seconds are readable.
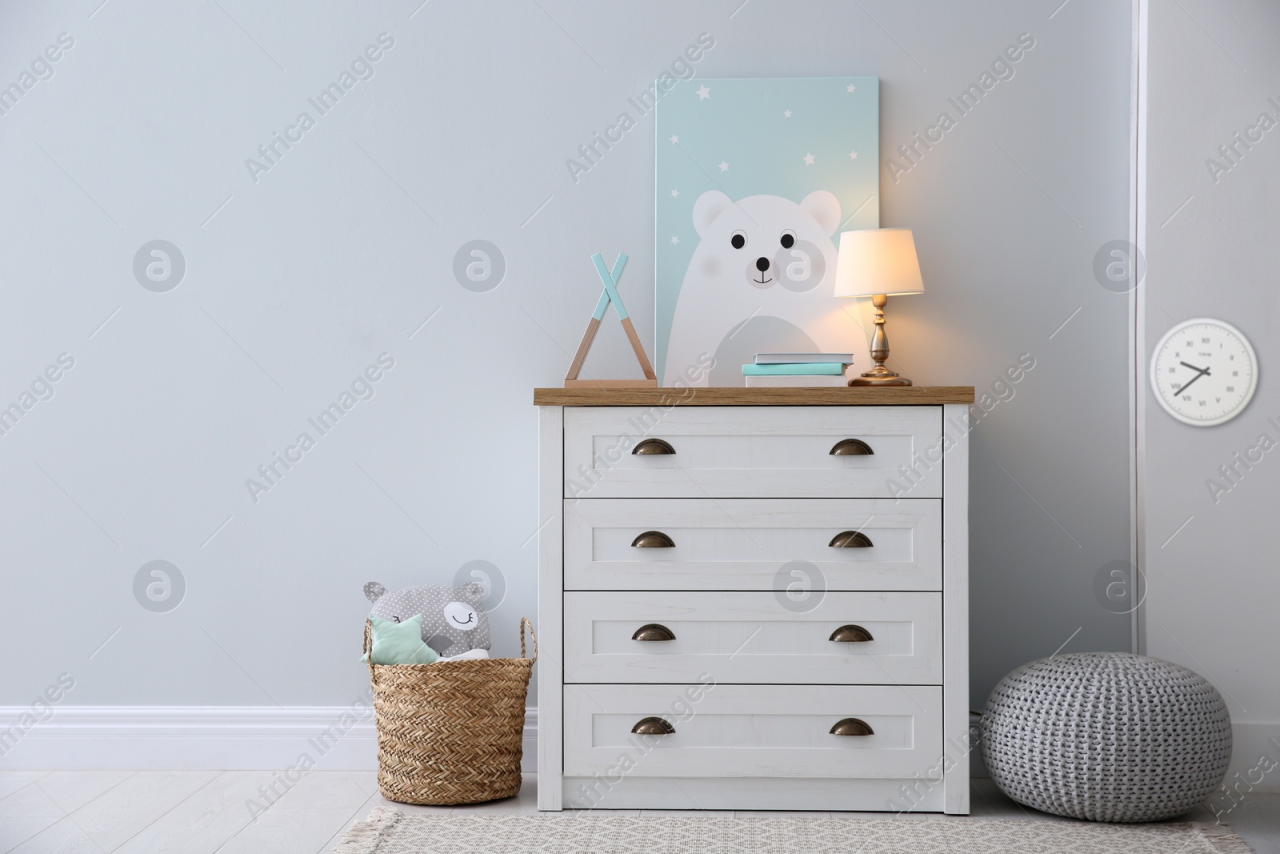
9.38
